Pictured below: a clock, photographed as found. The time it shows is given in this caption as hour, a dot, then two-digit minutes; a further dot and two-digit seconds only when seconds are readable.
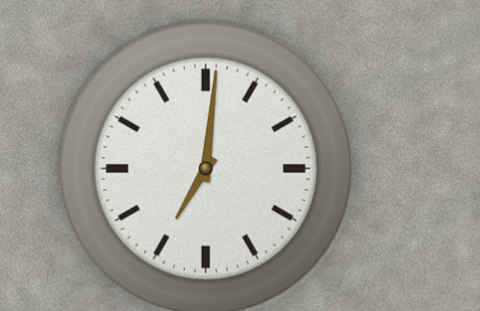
7.01
